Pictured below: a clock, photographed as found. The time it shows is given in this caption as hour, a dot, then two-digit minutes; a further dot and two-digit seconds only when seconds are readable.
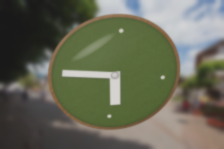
5.45
